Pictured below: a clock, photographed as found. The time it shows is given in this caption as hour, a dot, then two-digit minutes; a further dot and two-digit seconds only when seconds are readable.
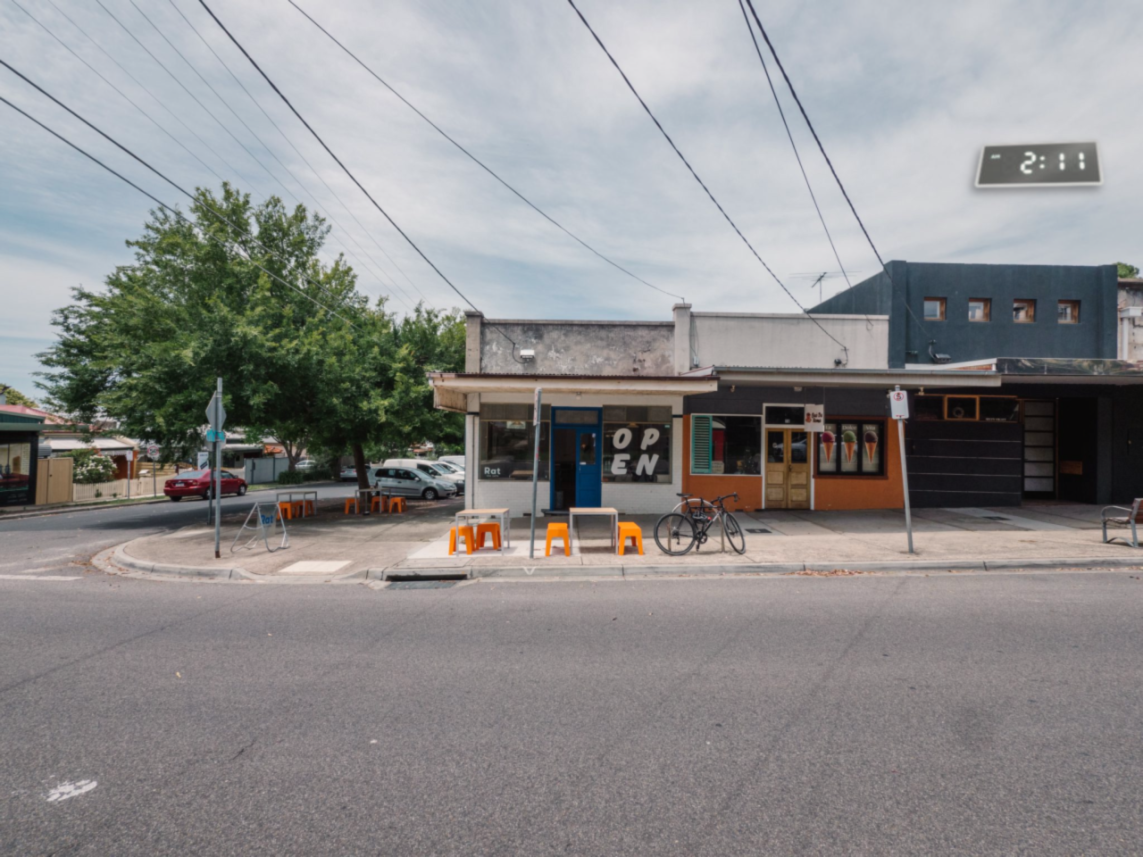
2.11
